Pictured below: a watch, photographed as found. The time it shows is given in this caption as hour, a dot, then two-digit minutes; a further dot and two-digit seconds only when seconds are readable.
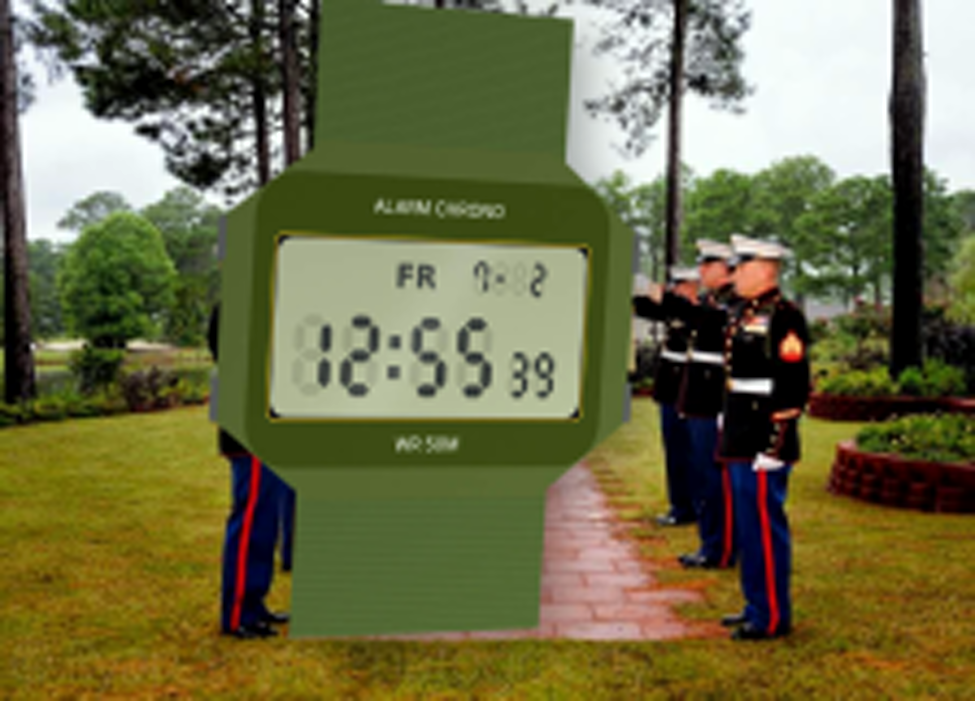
12.55.39
